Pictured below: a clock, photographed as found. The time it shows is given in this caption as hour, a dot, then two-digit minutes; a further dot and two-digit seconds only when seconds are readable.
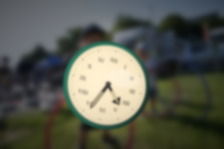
4.34
